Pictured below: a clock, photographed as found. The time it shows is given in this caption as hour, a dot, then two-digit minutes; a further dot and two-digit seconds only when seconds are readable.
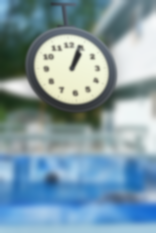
1.04
